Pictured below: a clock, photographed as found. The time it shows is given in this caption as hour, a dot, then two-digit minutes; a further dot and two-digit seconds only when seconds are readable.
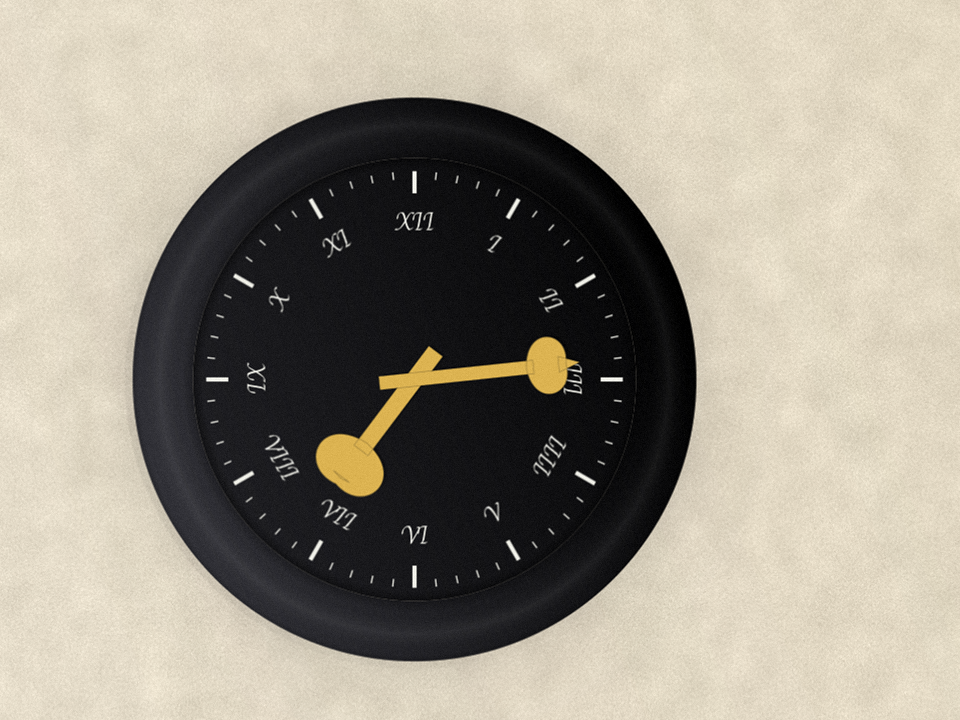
7.14
